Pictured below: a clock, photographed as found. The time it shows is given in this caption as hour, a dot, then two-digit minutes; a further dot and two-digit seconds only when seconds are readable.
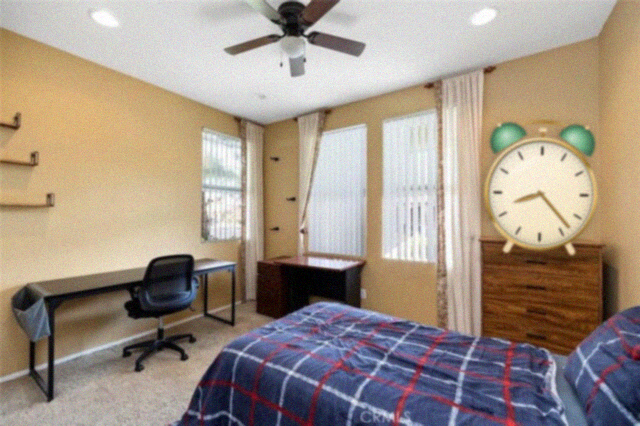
8.23
